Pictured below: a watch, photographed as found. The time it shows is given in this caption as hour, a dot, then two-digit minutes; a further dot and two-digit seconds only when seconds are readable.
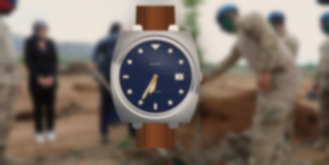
6.35
